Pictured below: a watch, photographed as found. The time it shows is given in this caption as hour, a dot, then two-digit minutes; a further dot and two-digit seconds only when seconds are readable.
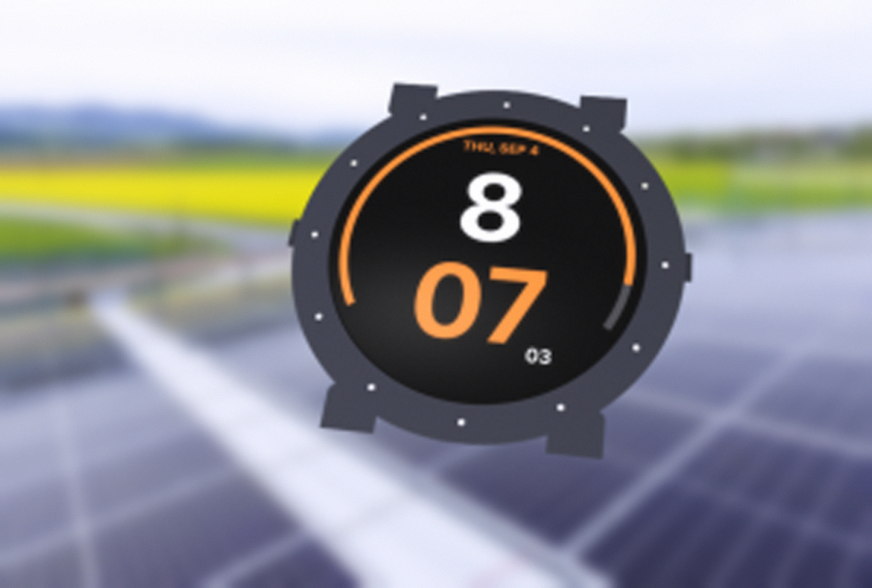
8.07
